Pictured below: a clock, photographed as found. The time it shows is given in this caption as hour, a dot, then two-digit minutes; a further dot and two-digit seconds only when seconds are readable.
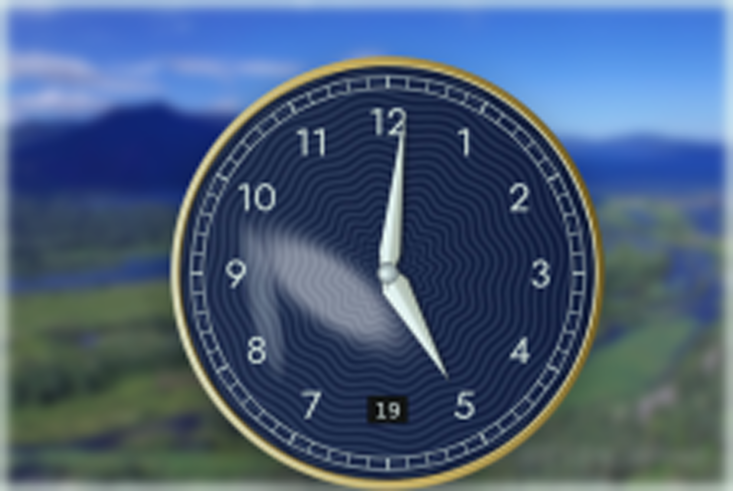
5.01
